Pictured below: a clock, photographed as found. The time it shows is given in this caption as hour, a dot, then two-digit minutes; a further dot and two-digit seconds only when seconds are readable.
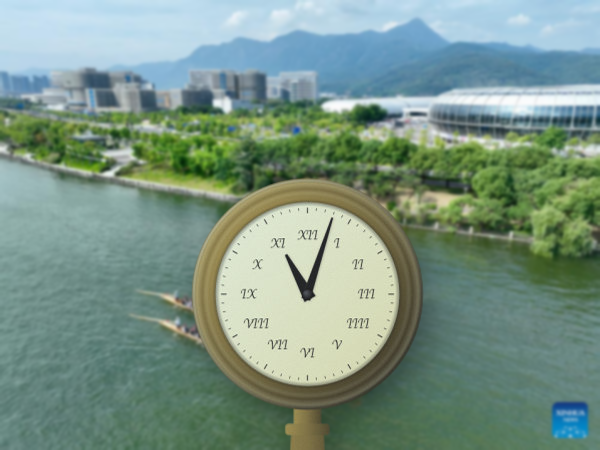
11.03
